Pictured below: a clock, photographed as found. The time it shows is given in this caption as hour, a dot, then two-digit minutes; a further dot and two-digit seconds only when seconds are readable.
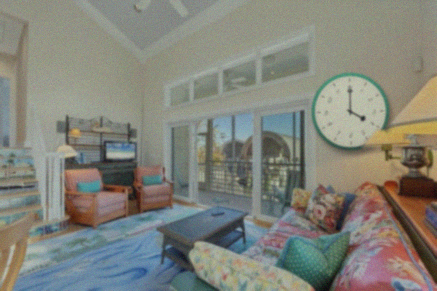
4.00
